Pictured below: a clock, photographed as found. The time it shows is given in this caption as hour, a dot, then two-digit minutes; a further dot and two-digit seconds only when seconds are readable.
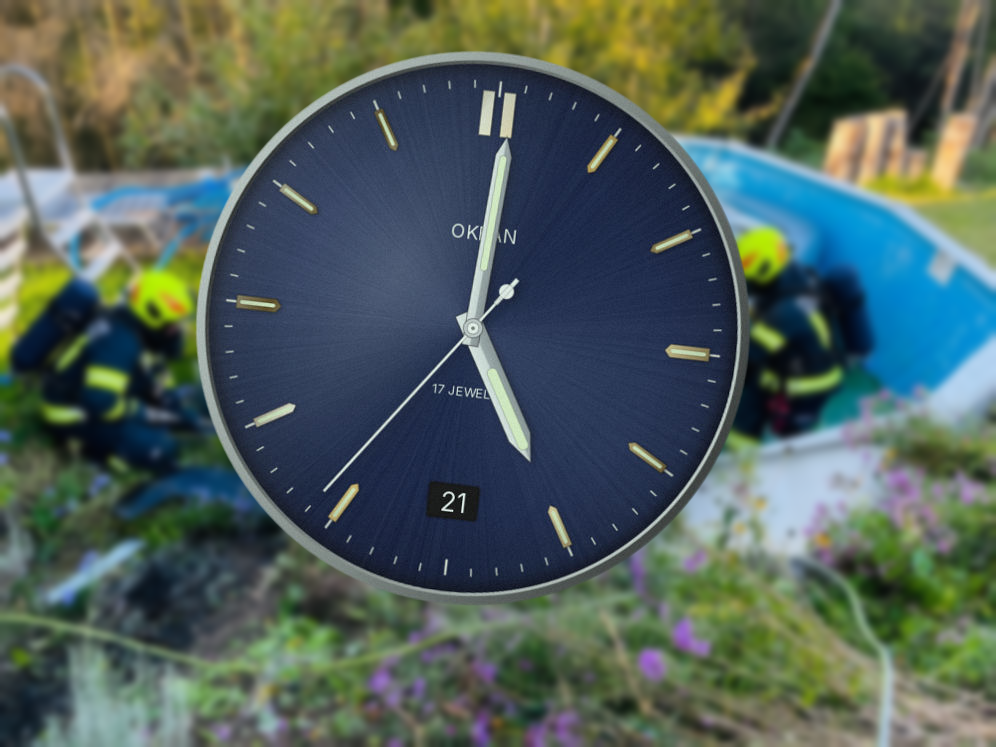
5.00.36
